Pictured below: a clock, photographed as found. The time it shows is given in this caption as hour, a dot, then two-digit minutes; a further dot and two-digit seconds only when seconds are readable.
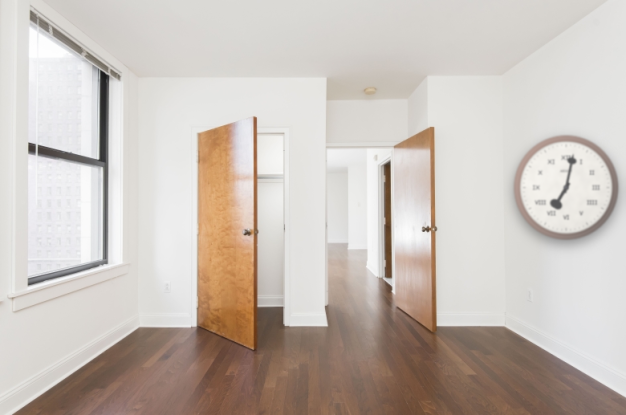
7.02
